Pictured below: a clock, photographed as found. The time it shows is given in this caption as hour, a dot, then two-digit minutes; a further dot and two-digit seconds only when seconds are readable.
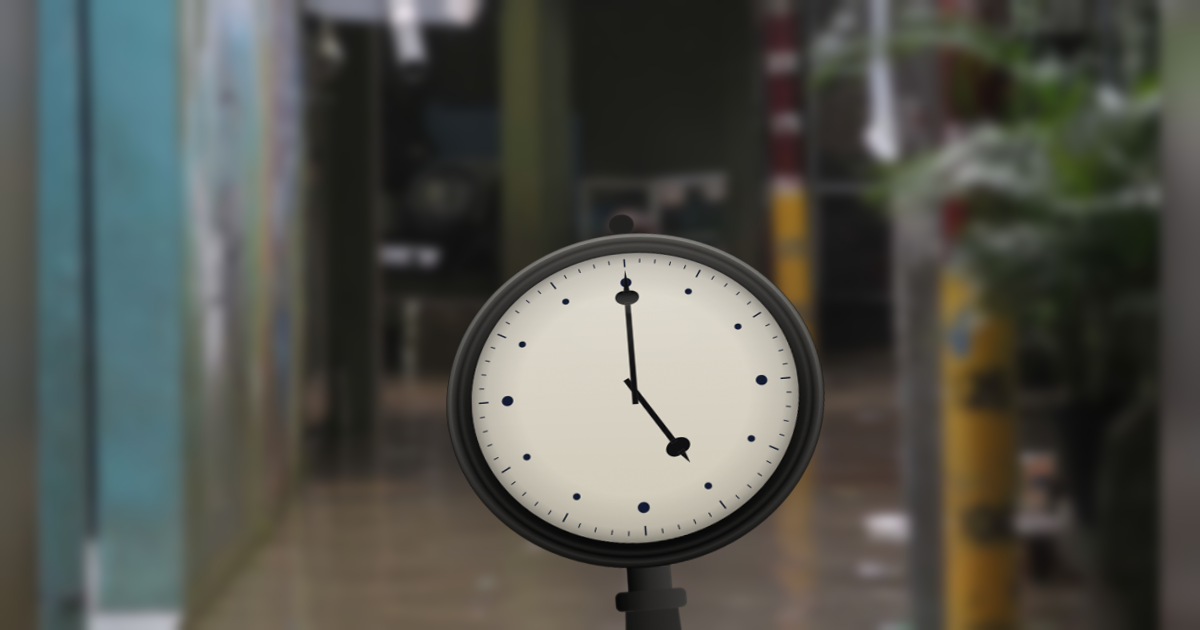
5.00
